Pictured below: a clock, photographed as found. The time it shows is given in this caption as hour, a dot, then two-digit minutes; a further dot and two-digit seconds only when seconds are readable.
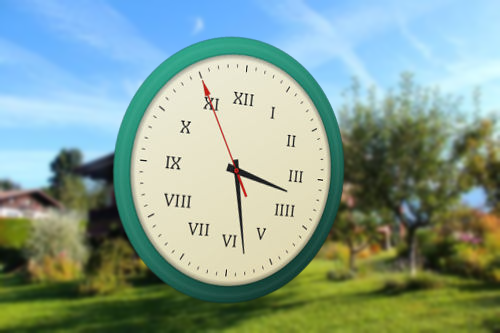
3.27.55
